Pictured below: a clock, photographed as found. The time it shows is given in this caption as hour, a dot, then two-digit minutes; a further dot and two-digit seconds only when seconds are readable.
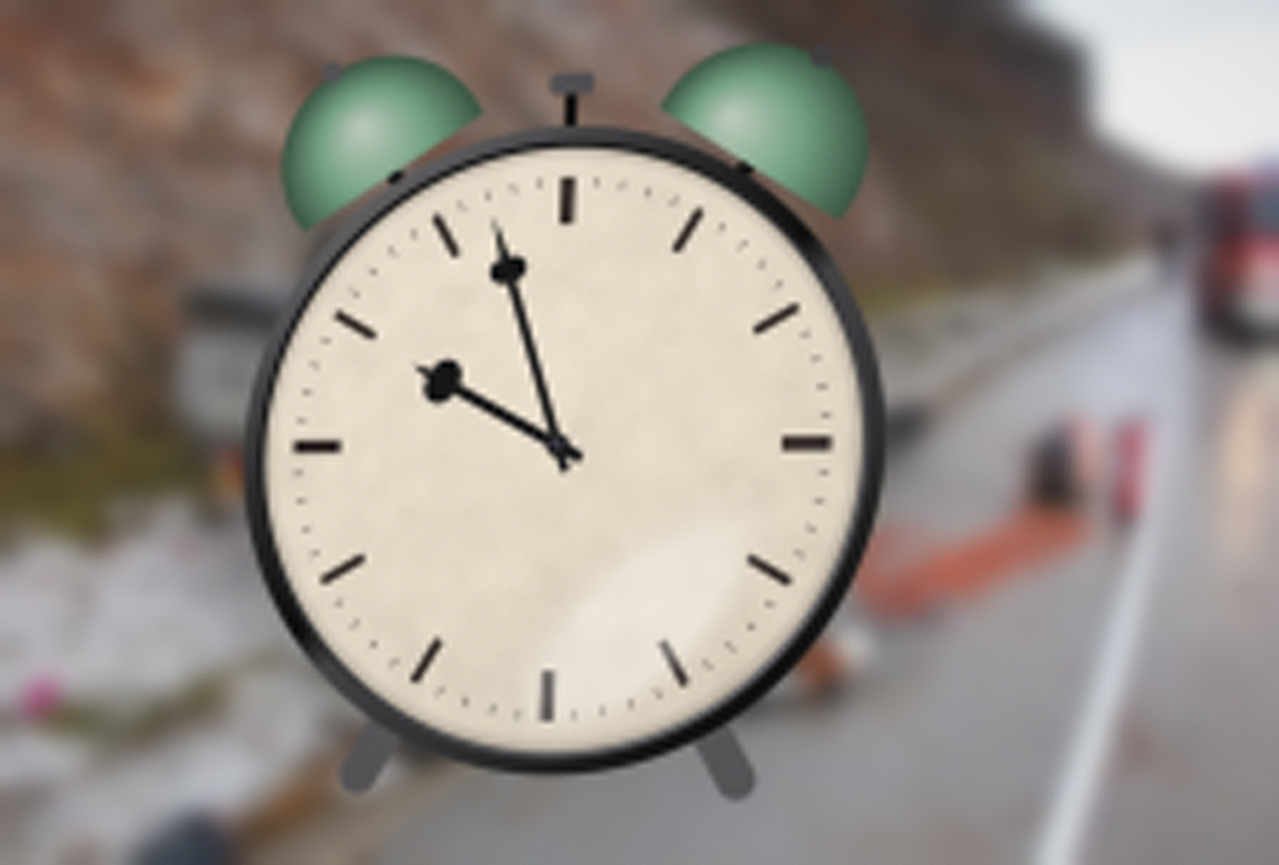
9.57
